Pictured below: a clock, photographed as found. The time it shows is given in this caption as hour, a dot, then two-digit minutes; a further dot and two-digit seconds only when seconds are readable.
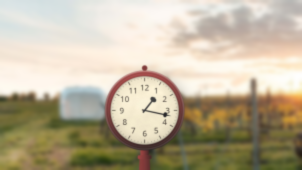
1.17
